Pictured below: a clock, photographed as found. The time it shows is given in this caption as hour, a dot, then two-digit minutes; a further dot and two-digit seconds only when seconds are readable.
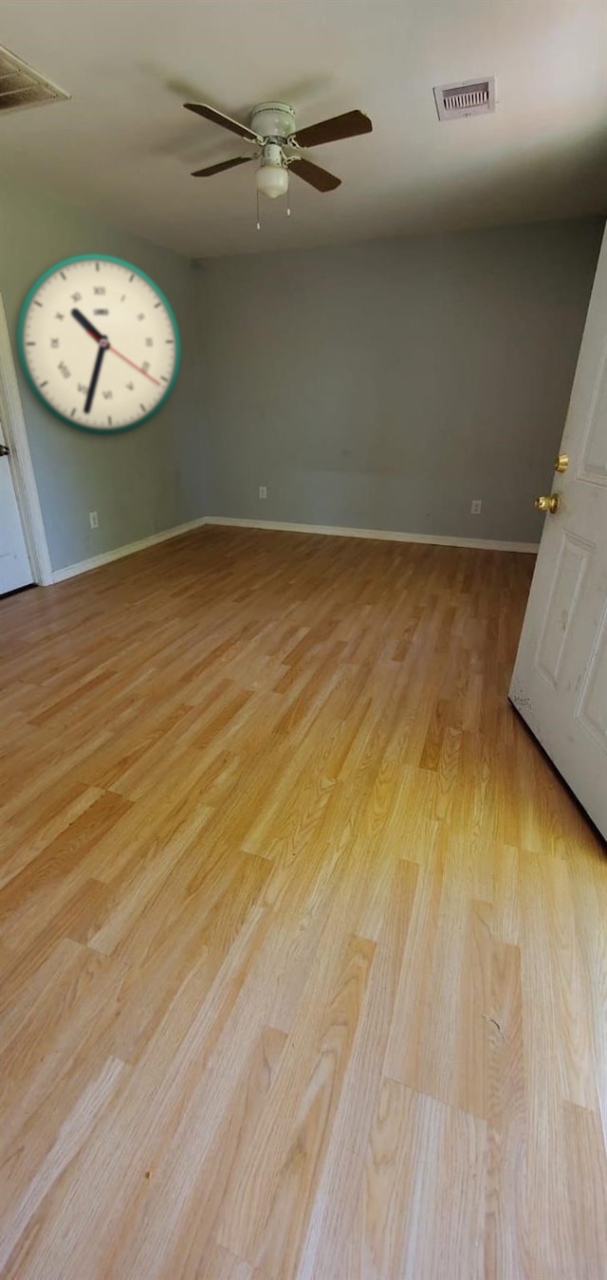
10.33.21
